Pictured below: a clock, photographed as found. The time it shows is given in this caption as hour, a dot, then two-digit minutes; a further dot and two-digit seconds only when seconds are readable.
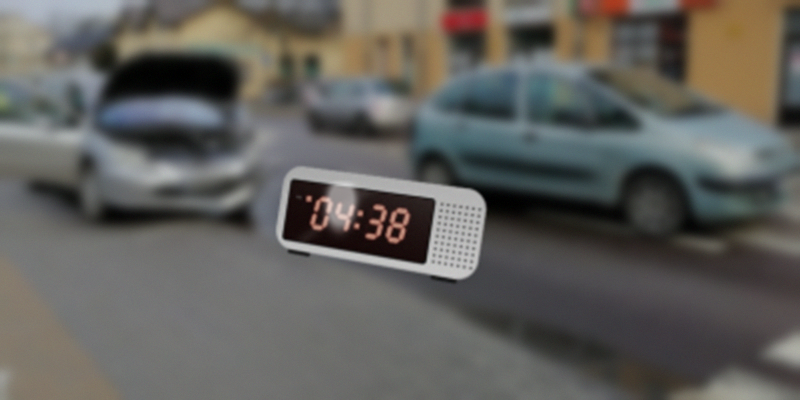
4.38
